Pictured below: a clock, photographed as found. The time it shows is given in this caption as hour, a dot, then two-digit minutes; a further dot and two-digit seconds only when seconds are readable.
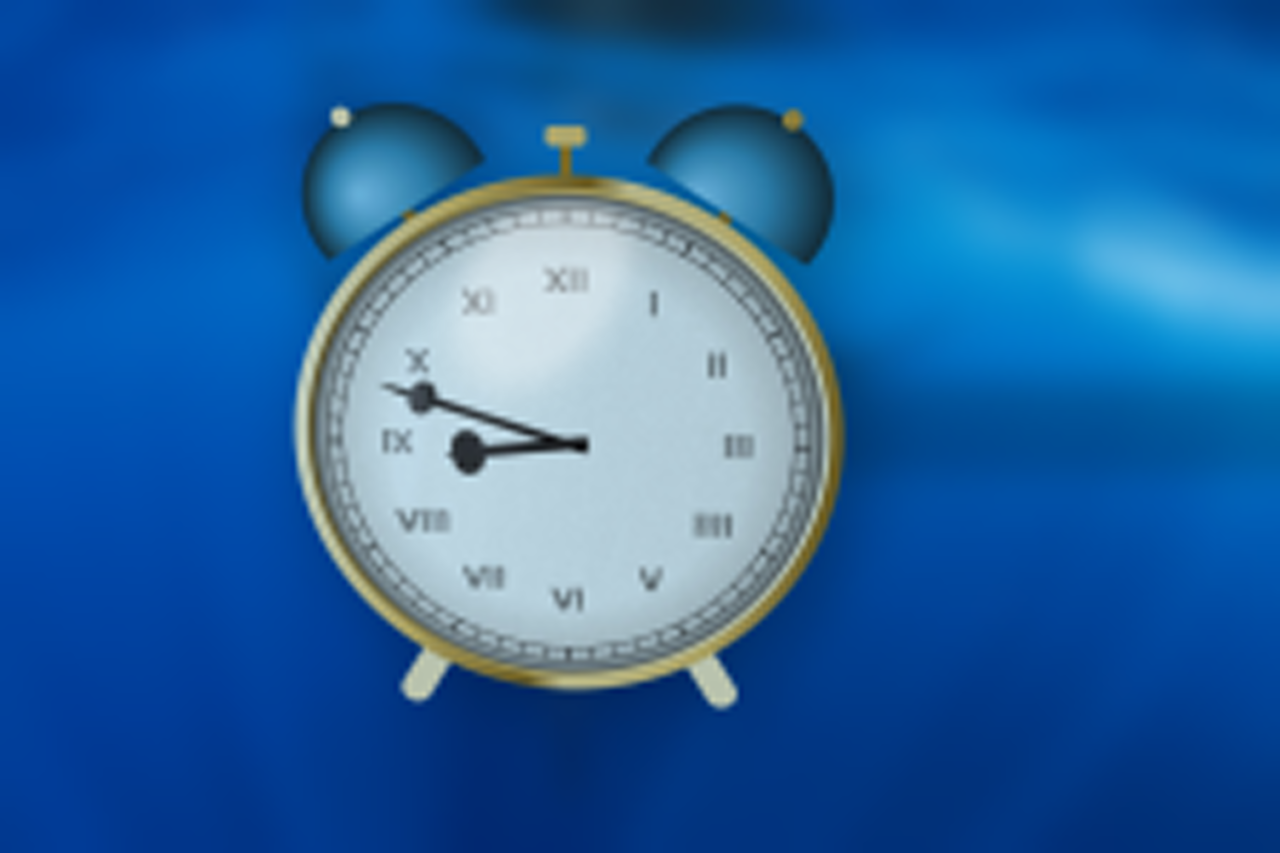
8.48
